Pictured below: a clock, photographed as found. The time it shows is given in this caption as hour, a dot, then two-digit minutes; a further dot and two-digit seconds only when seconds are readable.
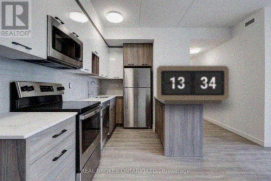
13.34
